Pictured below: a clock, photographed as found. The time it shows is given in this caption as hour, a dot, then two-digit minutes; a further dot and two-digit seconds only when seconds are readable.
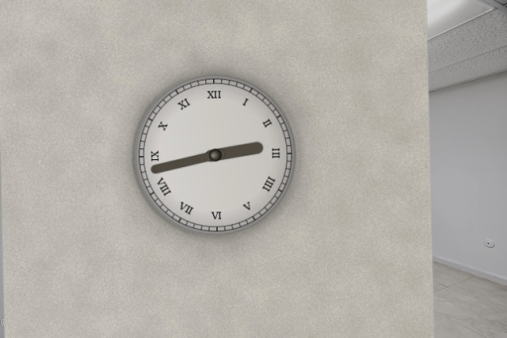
2.43
